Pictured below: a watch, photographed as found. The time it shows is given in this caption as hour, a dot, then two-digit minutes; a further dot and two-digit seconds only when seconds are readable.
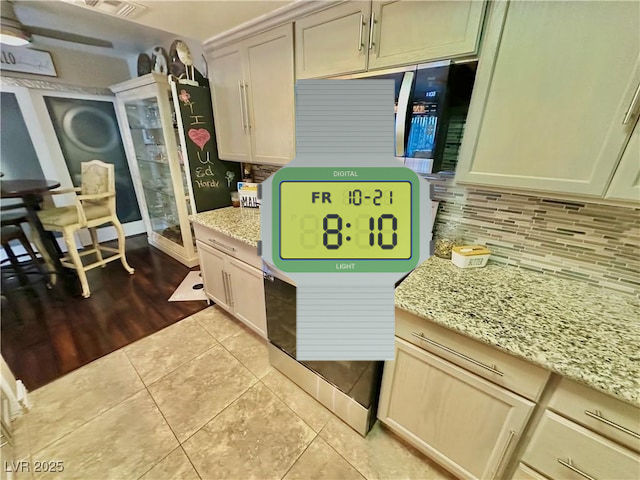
8.10
